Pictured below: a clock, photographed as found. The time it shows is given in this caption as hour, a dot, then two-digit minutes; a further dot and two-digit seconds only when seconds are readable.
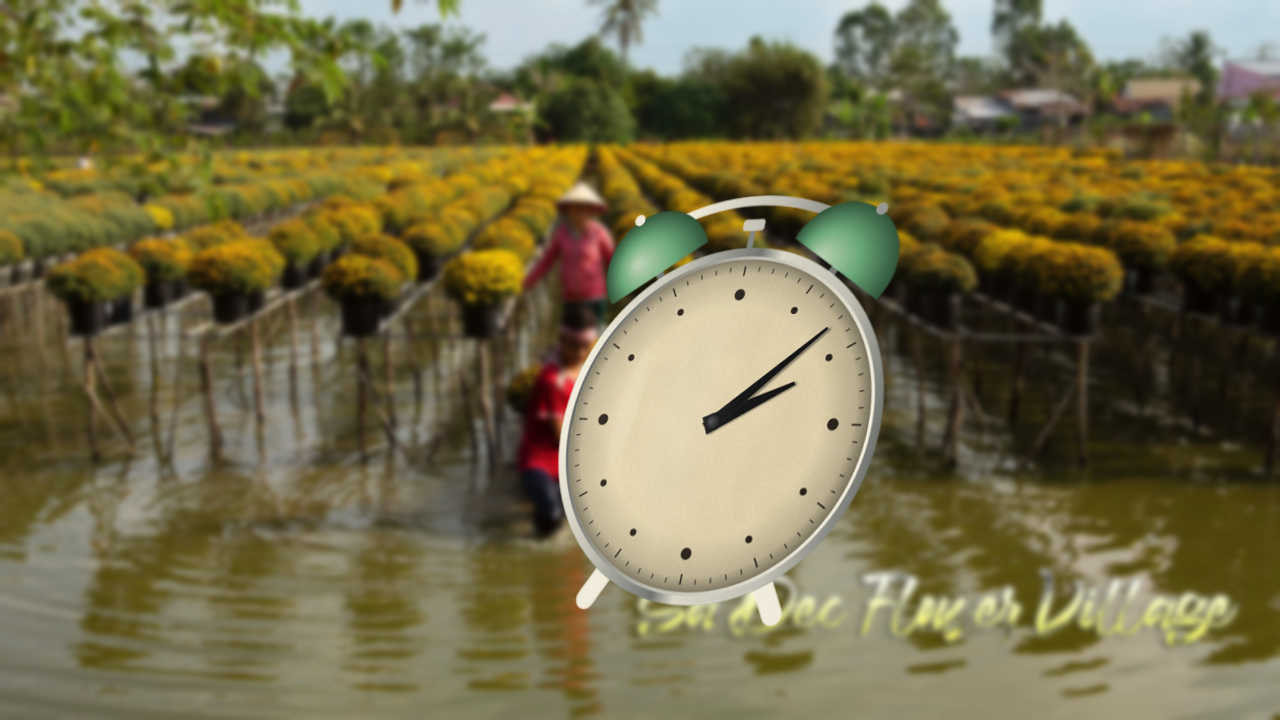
2.08
